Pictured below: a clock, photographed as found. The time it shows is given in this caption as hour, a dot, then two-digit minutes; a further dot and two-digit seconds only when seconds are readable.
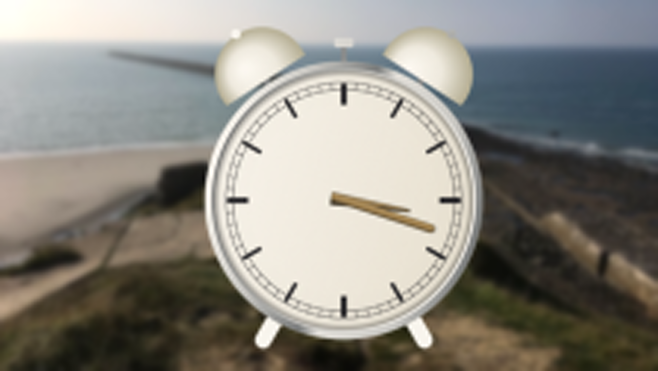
3.18
